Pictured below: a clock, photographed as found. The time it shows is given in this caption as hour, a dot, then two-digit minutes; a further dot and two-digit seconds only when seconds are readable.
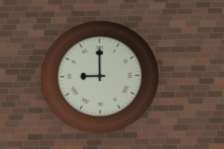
9.00
